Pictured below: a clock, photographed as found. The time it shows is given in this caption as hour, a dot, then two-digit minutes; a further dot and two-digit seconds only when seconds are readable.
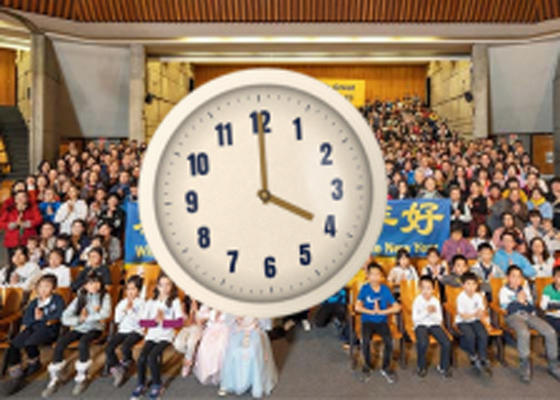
4.00
